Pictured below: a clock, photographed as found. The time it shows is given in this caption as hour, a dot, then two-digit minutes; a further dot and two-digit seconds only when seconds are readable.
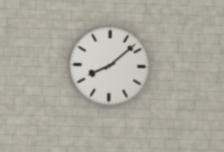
8.08
